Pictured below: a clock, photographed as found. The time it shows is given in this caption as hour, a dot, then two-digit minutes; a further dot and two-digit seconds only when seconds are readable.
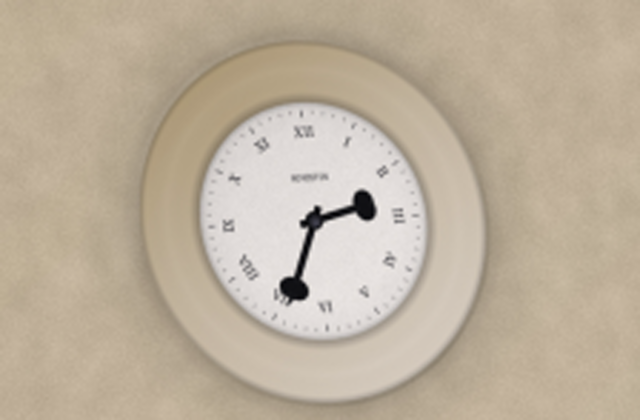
2.34
